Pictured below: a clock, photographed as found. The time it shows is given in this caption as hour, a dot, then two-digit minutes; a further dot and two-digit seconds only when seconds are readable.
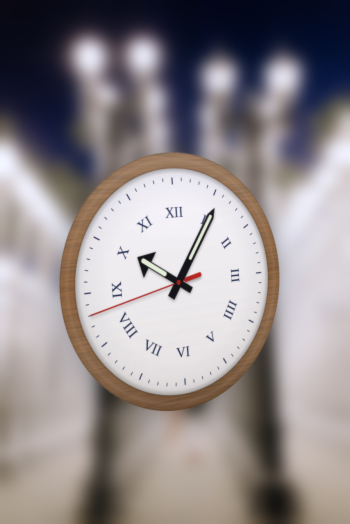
10.05.43
